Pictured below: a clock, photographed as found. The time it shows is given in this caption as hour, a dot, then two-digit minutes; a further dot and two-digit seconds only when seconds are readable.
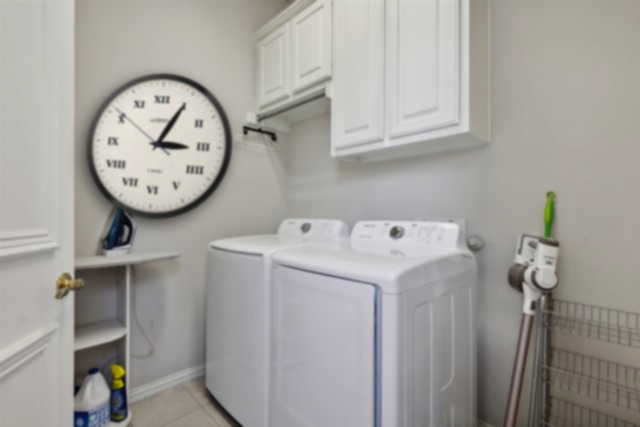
3.04.51
